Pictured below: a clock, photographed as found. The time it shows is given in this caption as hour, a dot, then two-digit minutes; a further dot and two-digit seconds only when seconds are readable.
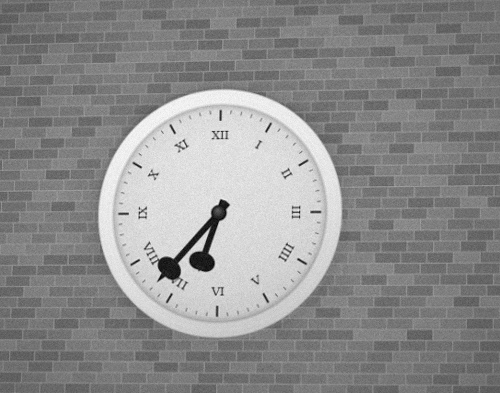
6.37
